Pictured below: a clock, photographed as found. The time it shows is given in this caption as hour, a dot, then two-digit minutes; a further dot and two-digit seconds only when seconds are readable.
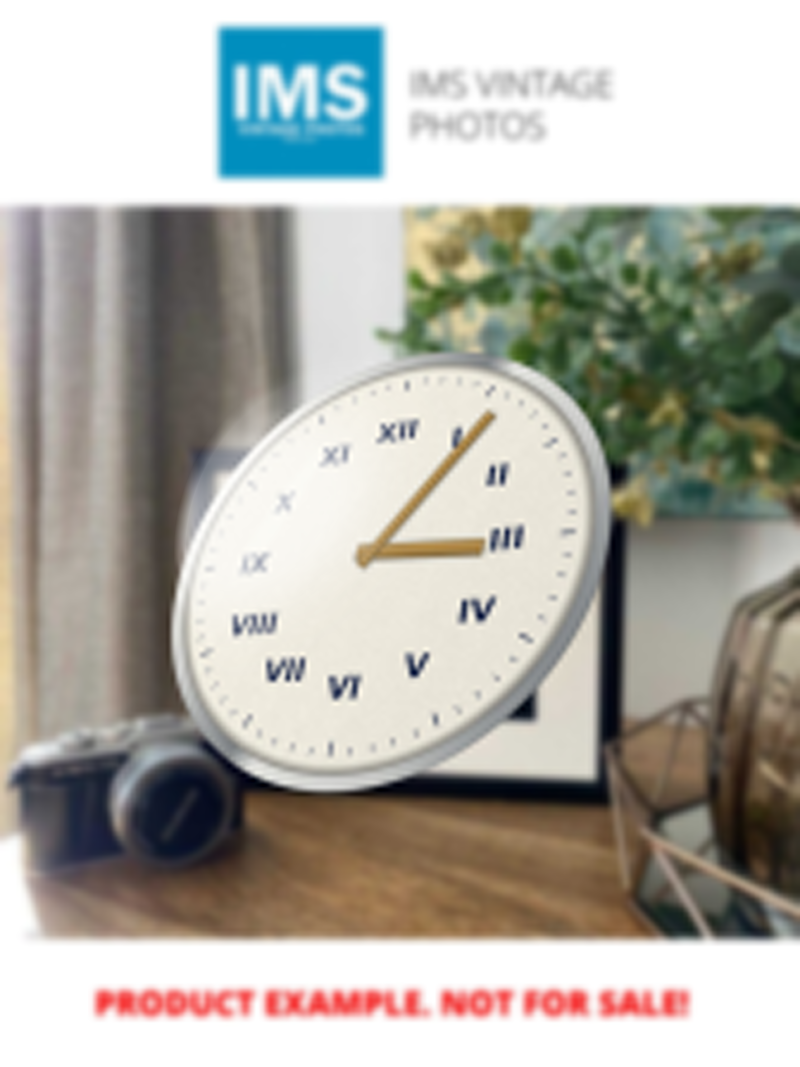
3.06
